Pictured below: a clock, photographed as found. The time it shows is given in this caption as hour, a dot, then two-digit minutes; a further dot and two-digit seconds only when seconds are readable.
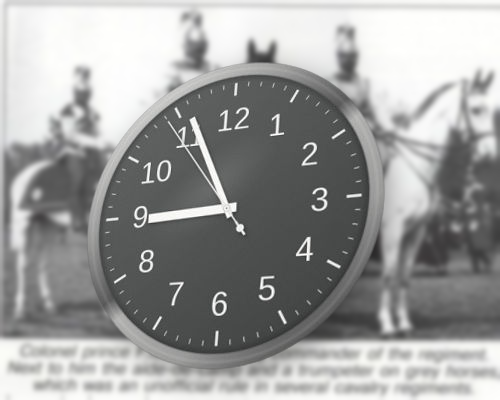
8.55.54
